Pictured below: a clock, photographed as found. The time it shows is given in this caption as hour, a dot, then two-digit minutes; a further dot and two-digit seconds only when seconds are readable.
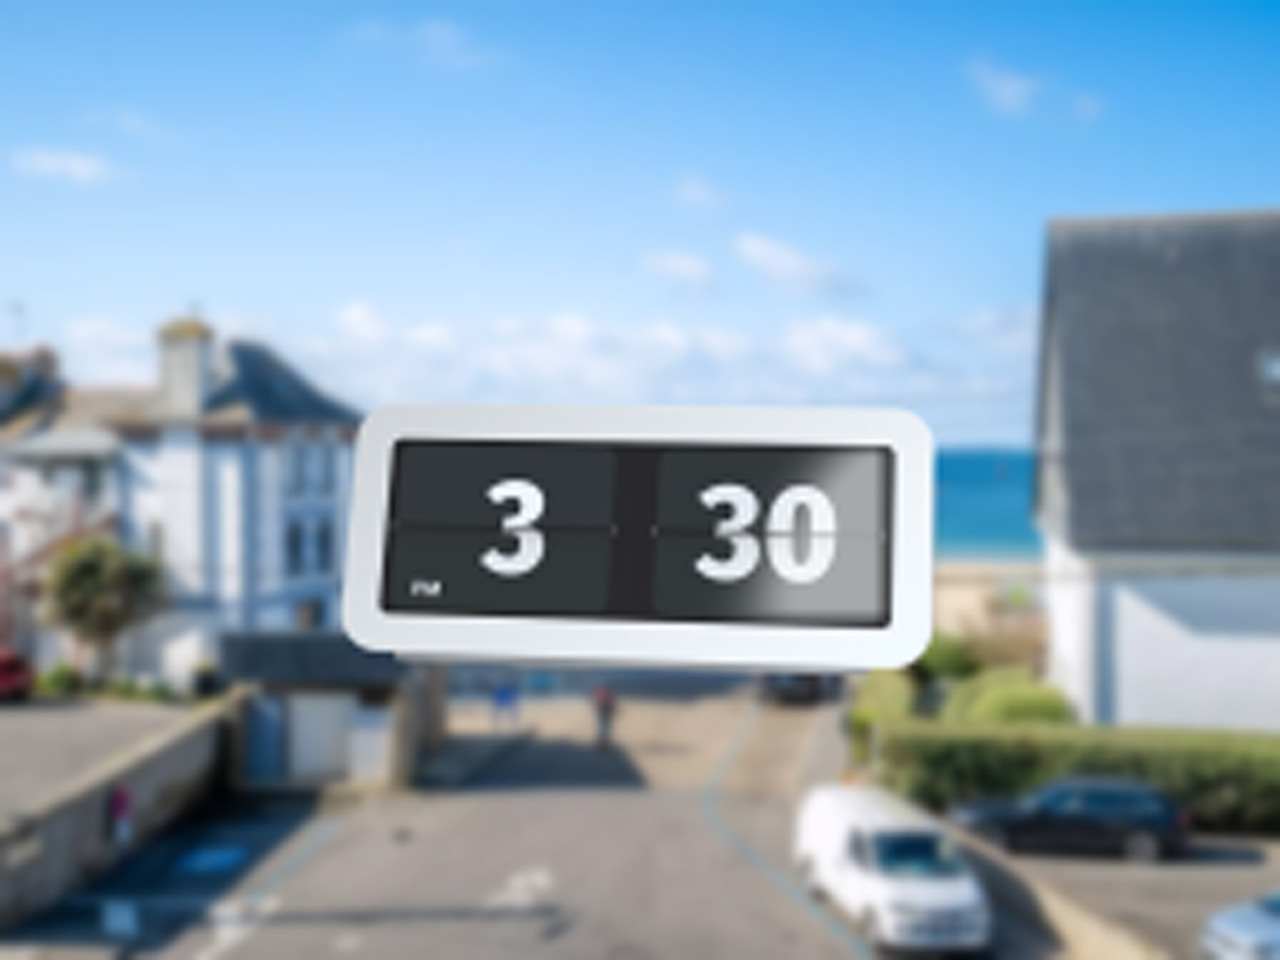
3.30
